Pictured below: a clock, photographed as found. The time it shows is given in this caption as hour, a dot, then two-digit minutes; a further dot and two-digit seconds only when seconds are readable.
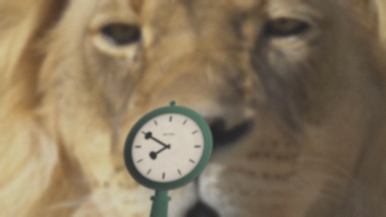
7.50
